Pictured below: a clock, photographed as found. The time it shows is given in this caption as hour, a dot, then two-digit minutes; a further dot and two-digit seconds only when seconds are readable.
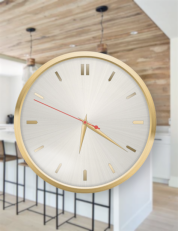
6.20.49
